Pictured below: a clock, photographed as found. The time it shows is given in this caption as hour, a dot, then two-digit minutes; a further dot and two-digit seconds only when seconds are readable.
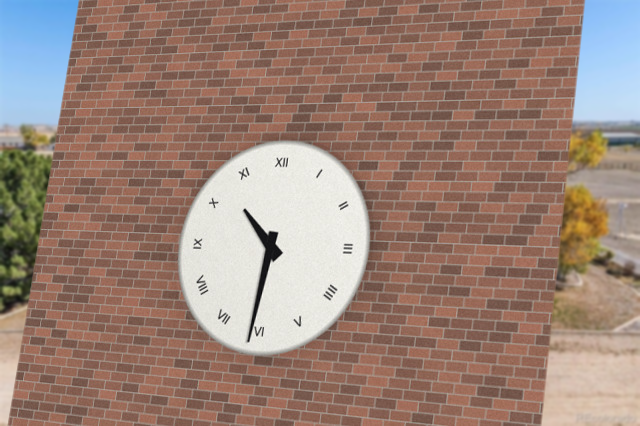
10.31
